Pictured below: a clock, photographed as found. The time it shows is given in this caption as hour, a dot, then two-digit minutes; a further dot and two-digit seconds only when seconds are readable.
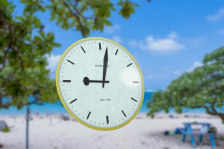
9.02
